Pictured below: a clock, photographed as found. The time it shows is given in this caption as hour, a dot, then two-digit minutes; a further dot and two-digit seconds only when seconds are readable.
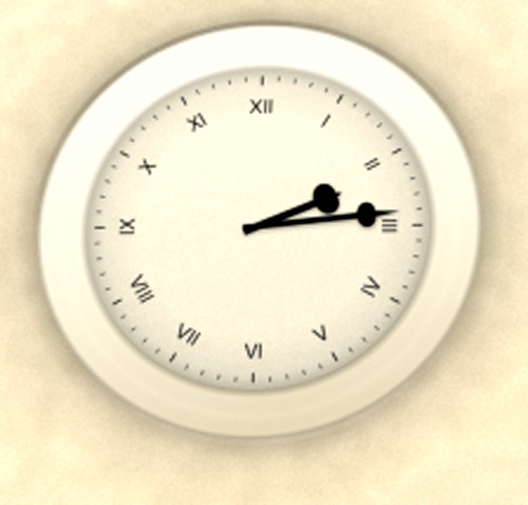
2.14
